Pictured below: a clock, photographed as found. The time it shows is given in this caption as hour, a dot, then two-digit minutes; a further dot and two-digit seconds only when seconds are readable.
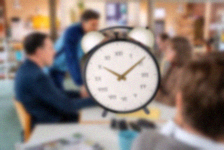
10.09
